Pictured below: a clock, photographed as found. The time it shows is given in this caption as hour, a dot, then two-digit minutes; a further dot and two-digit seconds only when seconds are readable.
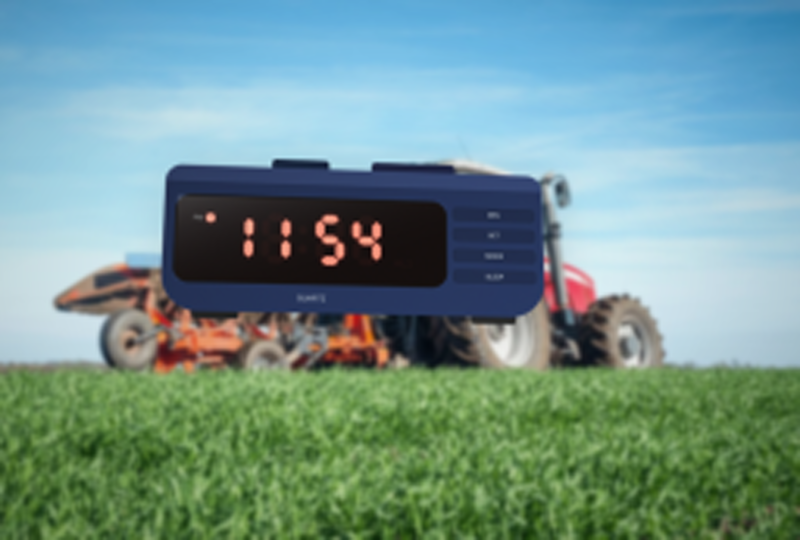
11.54
